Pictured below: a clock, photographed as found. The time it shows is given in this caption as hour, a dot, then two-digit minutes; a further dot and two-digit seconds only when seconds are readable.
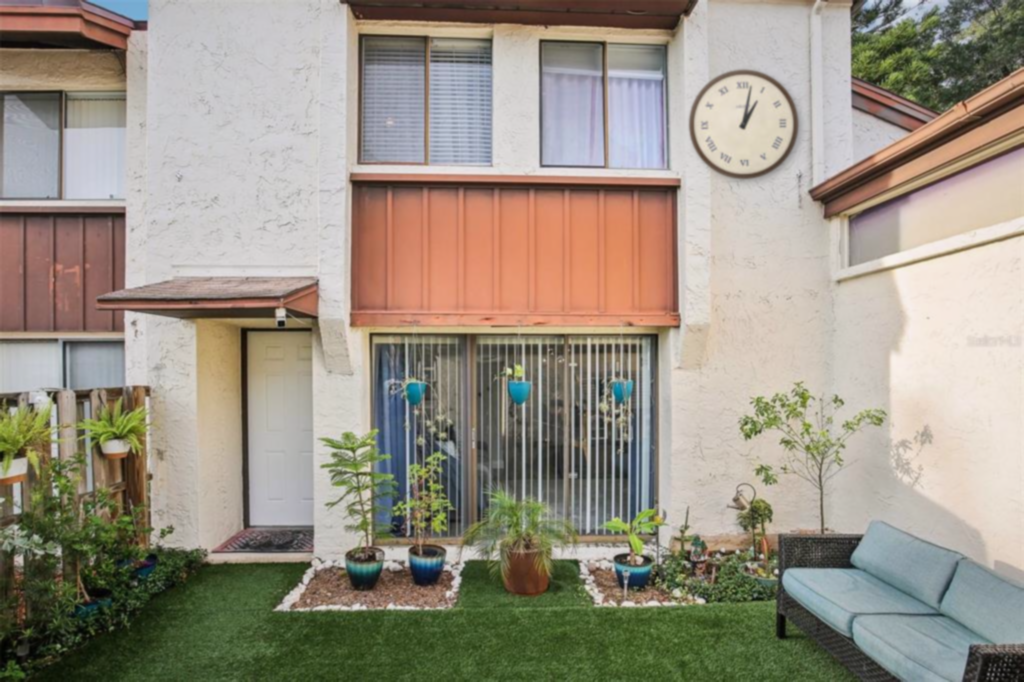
1.02
